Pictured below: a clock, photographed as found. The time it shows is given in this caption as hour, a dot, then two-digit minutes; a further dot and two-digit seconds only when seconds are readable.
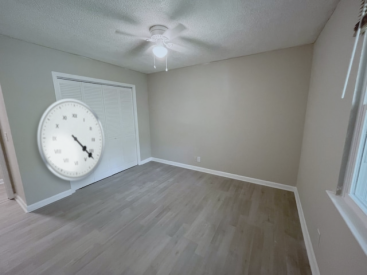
4.22
